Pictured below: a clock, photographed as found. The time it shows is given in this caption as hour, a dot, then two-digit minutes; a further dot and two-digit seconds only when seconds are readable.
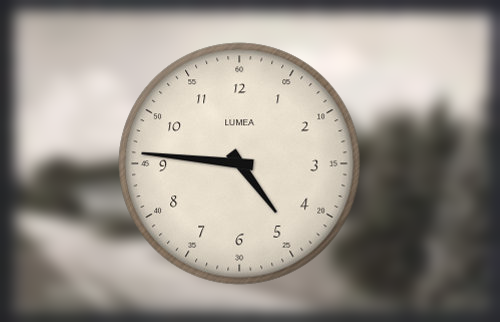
4.46
